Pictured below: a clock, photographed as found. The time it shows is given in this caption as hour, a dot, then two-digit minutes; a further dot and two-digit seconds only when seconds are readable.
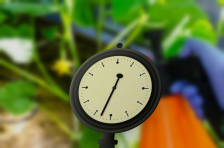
12.33
